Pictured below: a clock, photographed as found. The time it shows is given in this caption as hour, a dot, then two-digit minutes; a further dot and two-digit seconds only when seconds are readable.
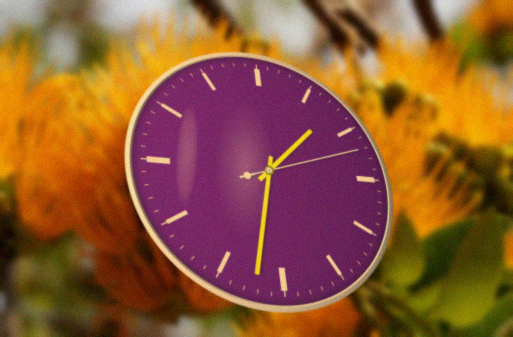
1.32.12
